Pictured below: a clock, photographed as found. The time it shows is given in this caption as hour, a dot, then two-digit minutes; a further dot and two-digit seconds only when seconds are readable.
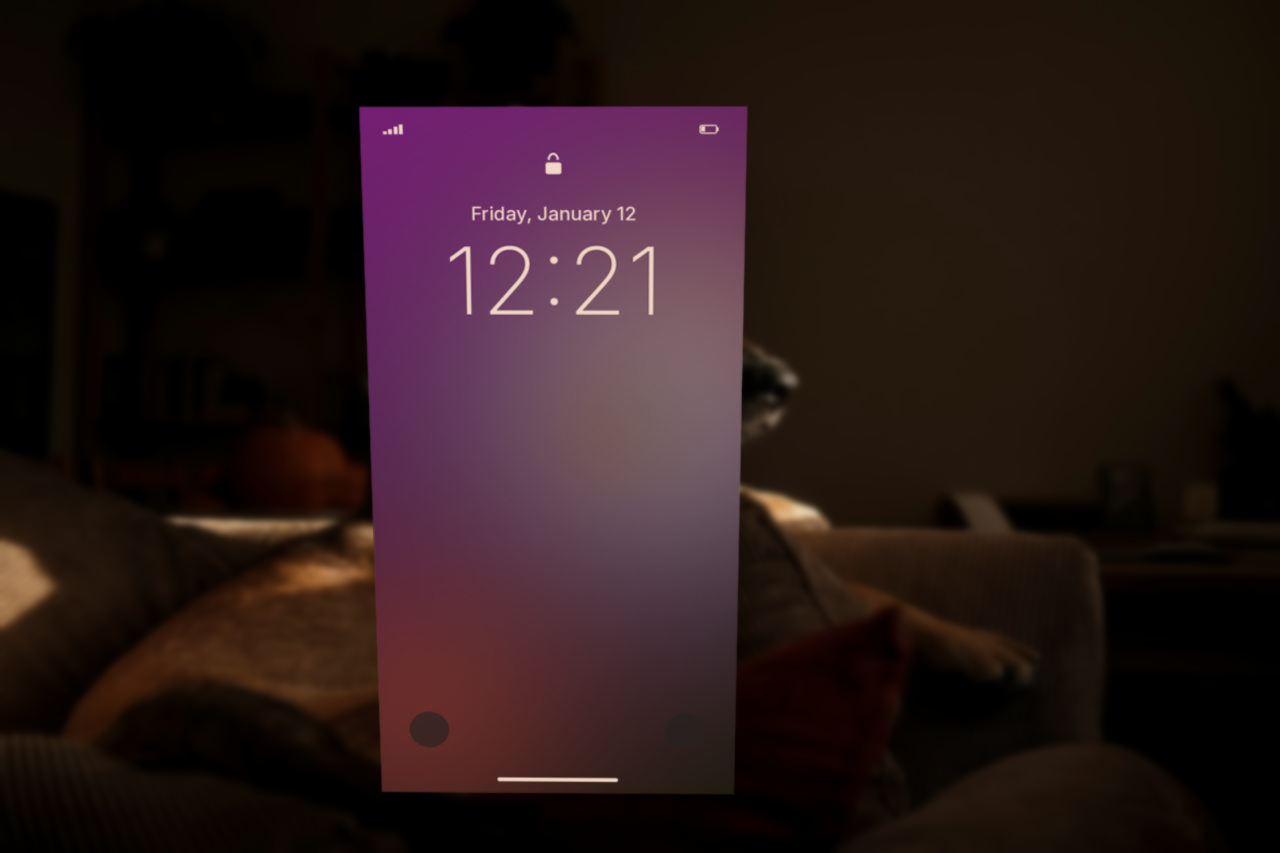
12.21
